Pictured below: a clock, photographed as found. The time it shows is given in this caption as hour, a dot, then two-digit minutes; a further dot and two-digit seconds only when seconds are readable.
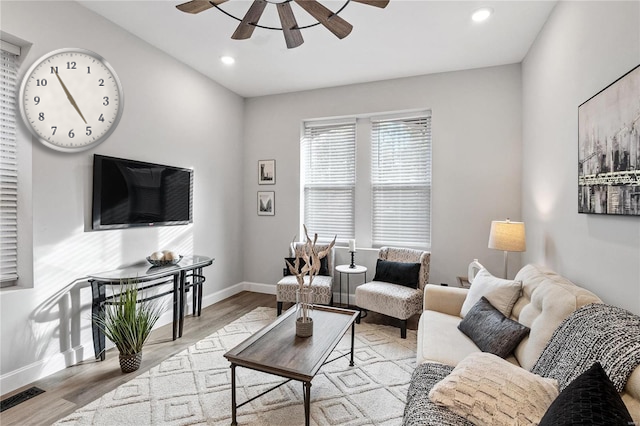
4.55
